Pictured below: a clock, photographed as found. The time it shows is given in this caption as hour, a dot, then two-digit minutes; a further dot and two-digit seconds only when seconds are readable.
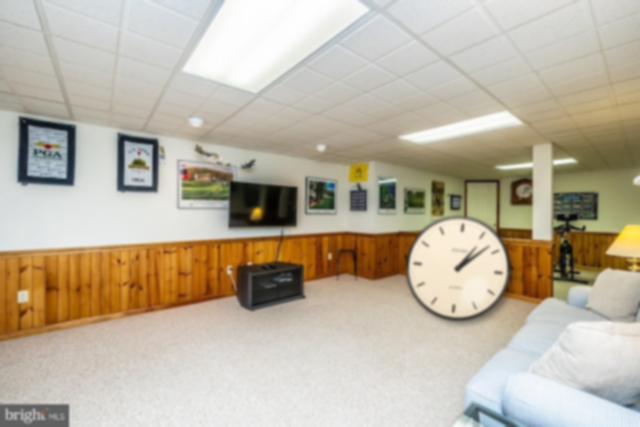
1.08
